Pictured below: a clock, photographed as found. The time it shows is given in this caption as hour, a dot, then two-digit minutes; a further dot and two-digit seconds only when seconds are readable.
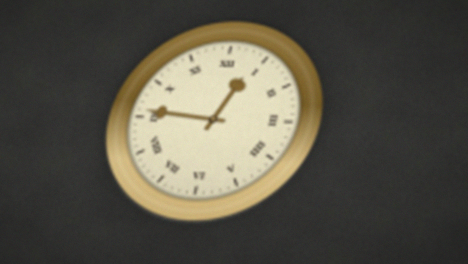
12.46
